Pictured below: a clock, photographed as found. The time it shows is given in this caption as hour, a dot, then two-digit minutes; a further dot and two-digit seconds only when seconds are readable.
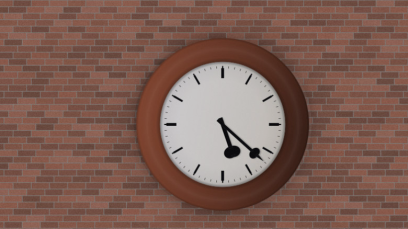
5.22
